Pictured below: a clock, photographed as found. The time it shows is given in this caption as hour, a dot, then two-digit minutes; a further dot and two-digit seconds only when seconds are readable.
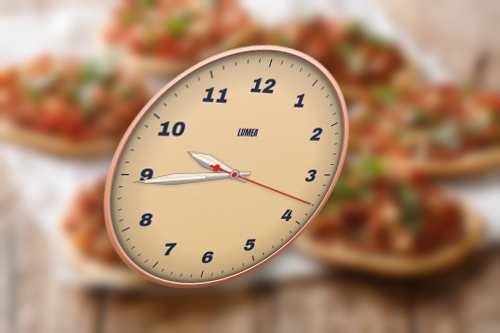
9.44.18
